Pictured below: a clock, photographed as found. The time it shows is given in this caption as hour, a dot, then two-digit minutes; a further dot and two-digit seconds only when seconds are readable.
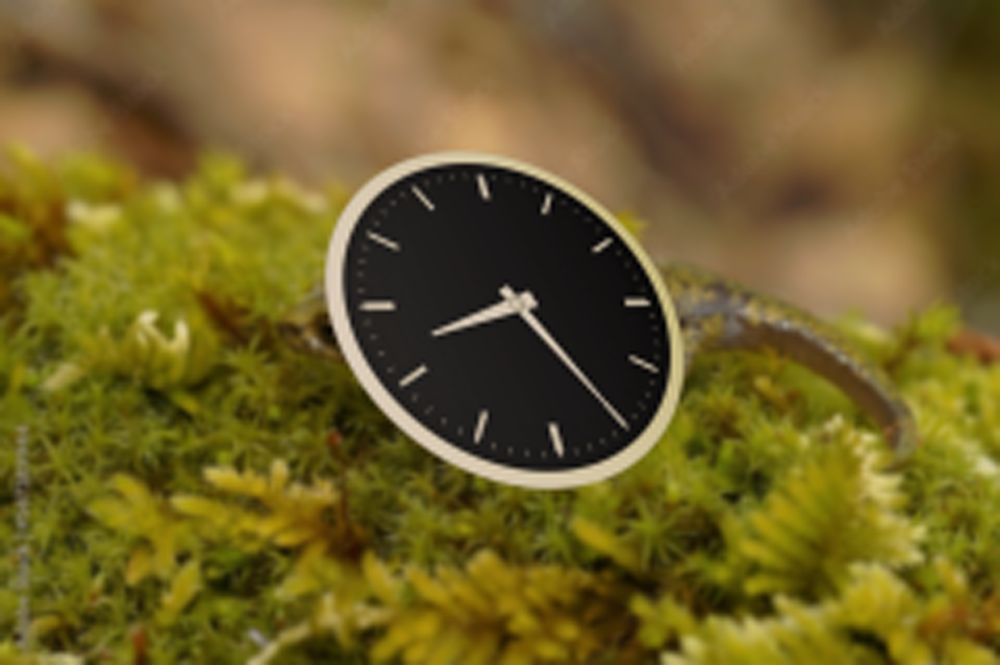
8.25
